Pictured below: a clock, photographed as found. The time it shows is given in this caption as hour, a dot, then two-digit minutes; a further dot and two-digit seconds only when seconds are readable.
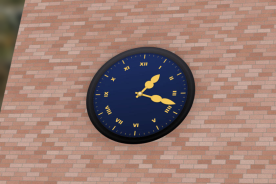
1.18
